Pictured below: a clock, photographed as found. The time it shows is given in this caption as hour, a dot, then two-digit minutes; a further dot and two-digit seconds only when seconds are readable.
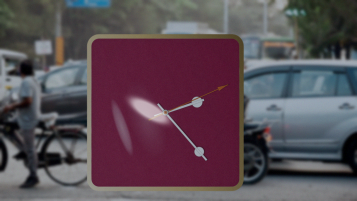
2.23.11
